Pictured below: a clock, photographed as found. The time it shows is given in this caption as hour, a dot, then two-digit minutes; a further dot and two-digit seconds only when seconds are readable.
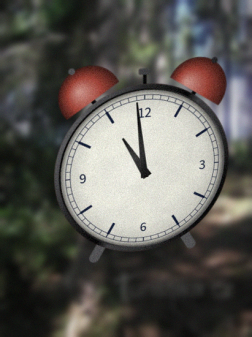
10.59
